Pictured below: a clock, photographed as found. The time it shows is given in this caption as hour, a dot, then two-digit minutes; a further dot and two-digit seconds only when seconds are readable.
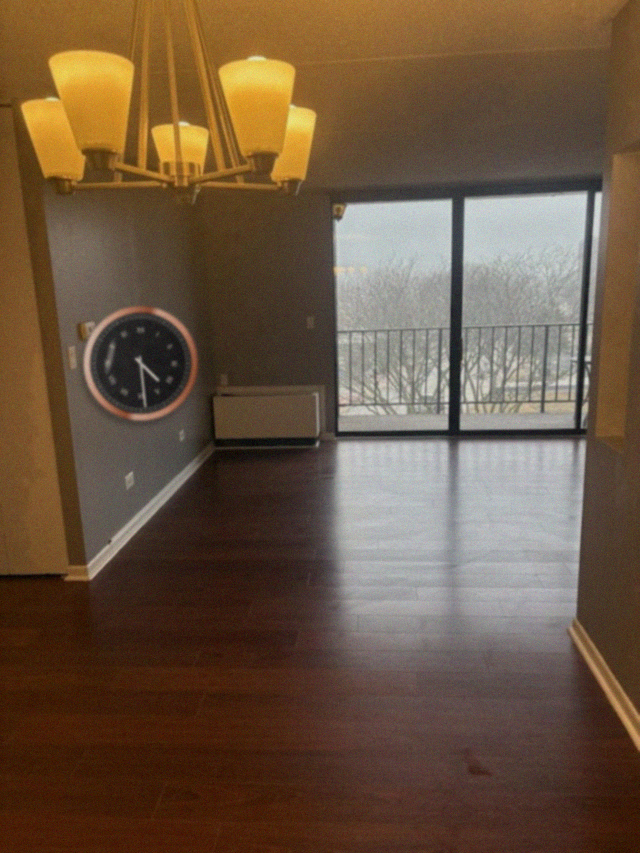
4.29
